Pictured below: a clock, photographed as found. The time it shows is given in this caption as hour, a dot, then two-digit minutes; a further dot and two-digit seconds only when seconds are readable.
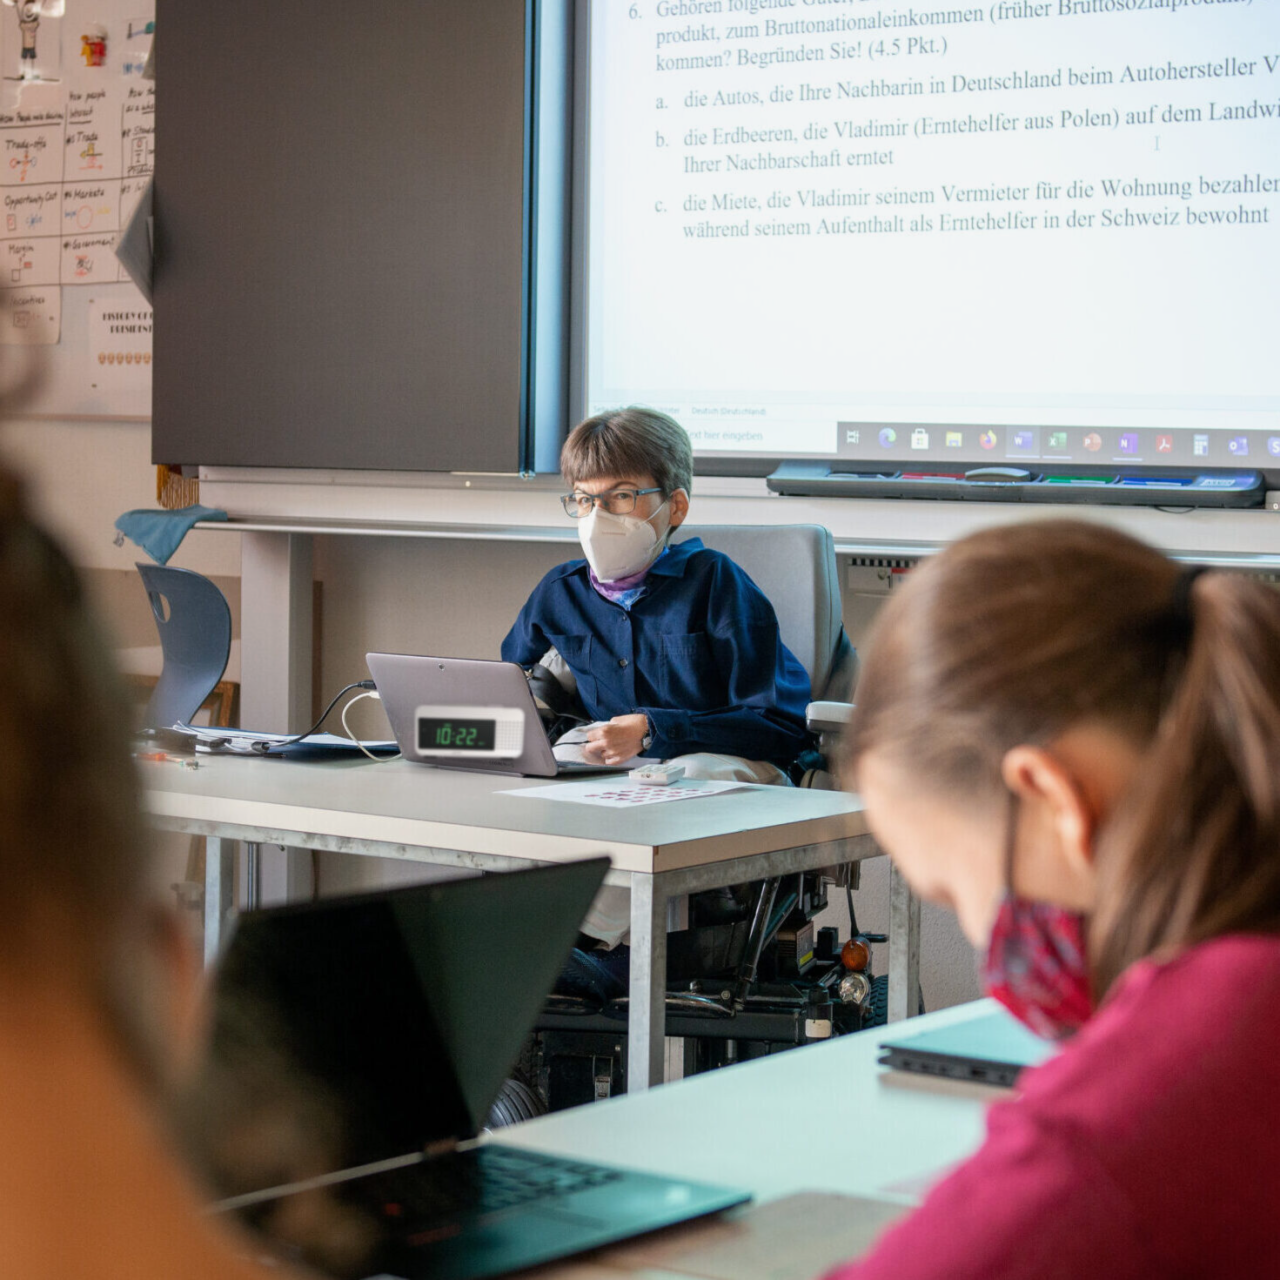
10.22
